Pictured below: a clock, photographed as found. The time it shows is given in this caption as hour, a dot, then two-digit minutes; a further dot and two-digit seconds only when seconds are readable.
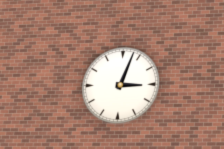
3.03
